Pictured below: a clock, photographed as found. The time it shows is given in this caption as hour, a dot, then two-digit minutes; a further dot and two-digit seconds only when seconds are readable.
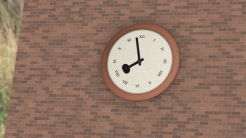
7.58
